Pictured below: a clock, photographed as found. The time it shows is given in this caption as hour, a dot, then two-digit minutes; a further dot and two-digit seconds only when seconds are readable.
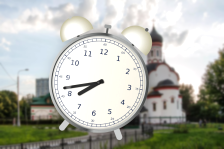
7.42
